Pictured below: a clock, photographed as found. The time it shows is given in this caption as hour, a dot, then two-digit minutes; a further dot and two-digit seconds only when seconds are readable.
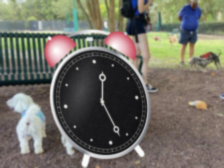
12.27
